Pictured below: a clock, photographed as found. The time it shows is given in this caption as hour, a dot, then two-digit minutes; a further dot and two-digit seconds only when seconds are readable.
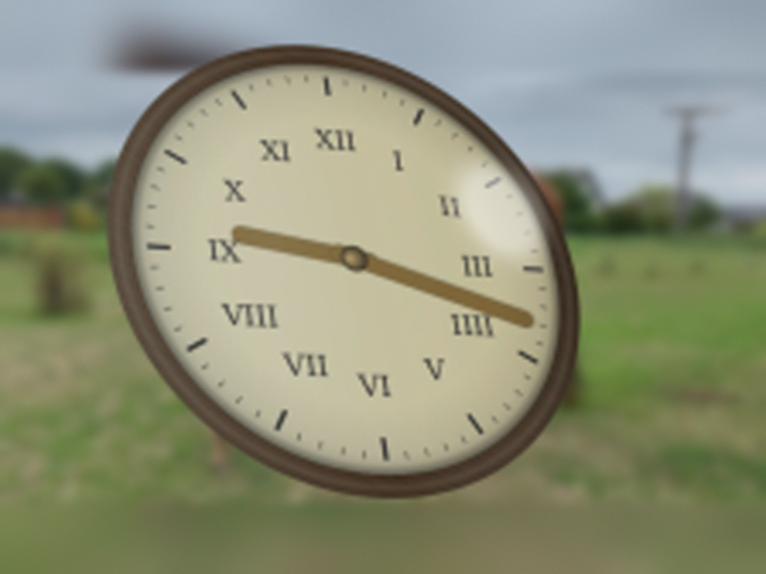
9.18
